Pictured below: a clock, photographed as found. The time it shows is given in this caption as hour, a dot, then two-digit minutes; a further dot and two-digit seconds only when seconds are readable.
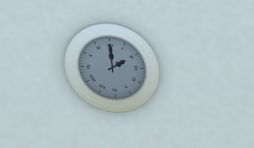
2.00
